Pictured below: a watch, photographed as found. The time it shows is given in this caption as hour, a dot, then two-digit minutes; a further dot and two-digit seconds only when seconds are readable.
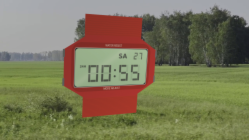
0.55
